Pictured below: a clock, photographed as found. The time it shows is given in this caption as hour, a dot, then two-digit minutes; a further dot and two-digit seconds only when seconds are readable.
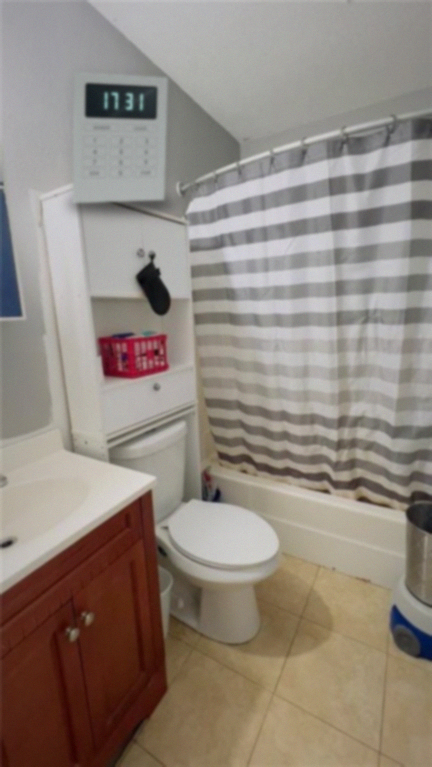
17.31
